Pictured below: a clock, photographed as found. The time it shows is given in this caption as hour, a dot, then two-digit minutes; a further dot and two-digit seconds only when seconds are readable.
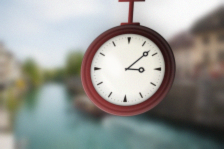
3.08
